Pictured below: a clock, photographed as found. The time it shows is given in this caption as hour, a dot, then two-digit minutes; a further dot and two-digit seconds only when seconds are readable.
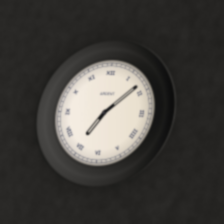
7.08
